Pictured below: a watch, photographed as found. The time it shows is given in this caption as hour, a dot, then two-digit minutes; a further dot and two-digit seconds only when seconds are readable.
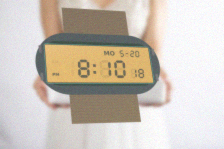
8.10.18
